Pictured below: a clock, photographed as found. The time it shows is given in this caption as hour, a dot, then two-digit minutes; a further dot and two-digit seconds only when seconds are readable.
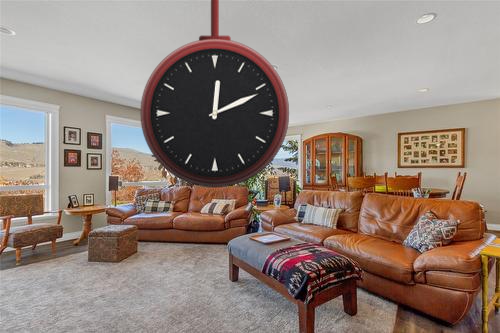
12.11
